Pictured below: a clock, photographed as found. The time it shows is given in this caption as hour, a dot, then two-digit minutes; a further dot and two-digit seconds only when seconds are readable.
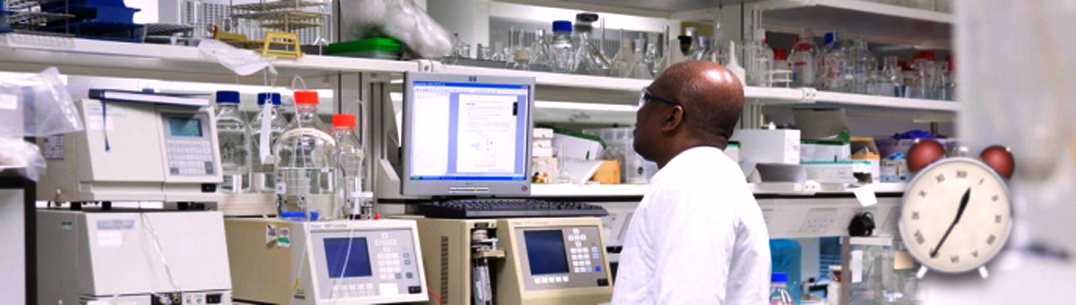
12.35
